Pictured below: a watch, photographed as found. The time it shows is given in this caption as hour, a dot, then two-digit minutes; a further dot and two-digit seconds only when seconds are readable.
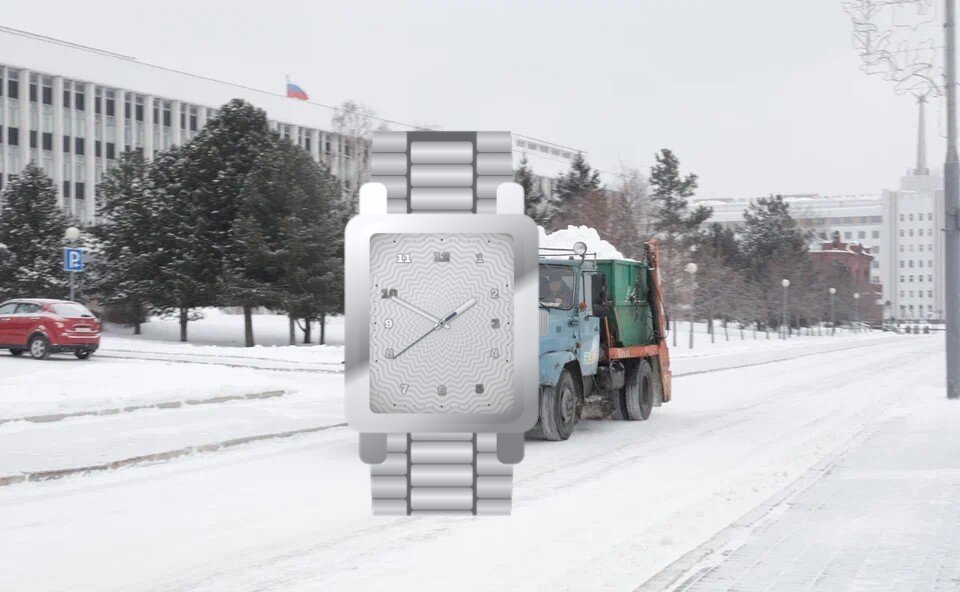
1.49.39
